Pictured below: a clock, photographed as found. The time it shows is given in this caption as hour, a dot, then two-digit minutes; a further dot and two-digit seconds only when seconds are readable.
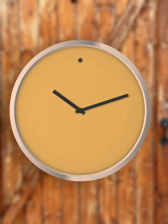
10.12
